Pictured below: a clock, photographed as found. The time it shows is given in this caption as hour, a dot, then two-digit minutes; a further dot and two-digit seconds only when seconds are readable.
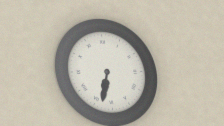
6.33
